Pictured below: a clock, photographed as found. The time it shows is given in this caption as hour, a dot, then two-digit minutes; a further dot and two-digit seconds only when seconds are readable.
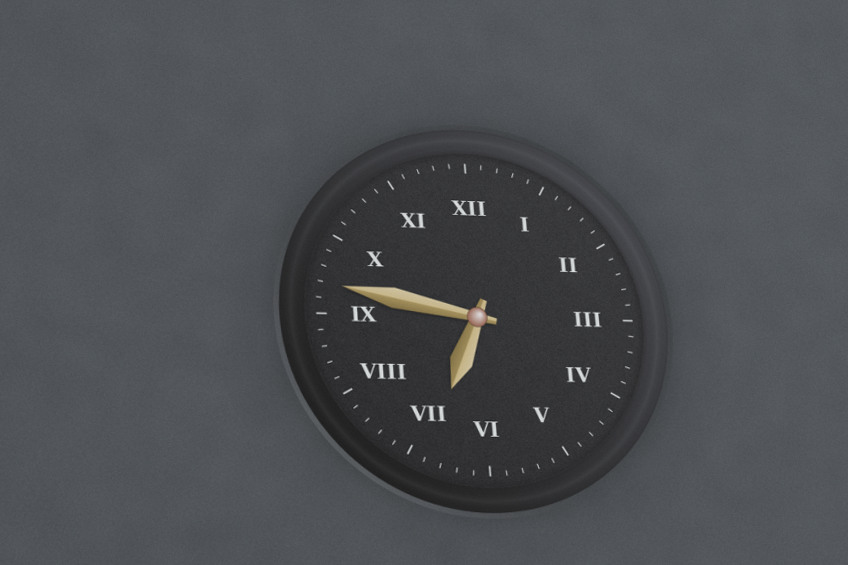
6.47
